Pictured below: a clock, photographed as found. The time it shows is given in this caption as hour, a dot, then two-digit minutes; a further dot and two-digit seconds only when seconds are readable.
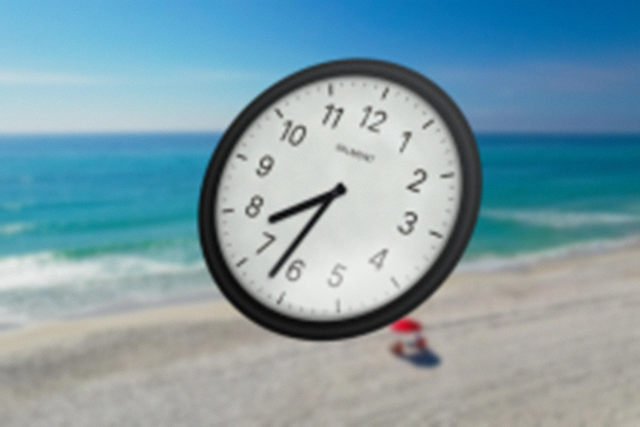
7.32
